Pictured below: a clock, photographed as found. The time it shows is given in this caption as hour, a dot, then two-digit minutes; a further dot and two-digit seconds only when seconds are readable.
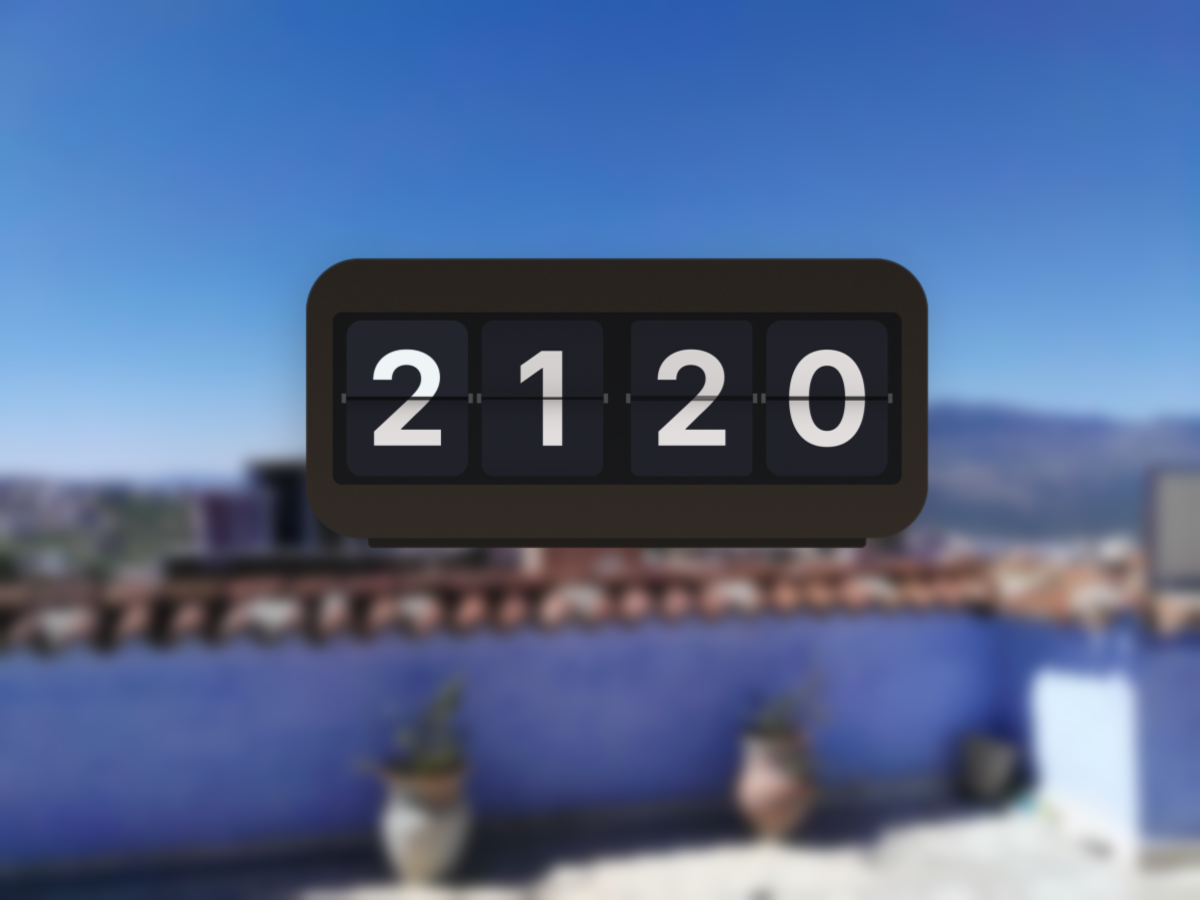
21.20
